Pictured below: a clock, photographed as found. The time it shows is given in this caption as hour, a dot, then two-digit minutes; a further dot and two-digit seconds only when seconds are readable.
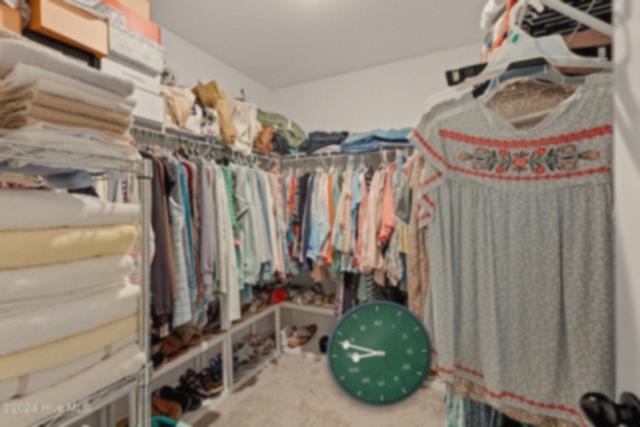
8.48
